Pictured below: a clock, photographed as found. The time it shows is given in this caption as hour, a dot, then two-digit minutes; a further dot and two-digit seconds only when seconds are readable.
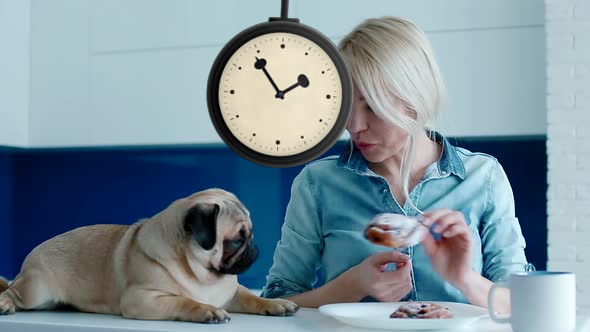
1.54
